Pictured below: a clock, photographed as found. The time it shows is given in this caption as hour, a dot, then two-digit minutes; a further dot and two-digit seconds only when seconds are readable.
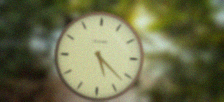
5.22
